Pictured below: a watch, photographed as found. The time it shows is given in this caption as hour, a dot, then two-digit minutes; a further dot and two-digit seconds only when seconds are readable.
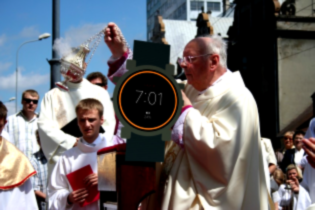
7.01
